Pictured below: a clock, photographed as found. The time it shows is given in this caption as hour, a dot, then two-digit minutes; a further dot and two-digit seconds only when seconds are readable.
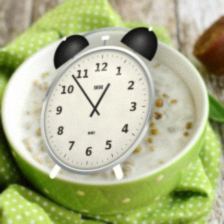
12.53
